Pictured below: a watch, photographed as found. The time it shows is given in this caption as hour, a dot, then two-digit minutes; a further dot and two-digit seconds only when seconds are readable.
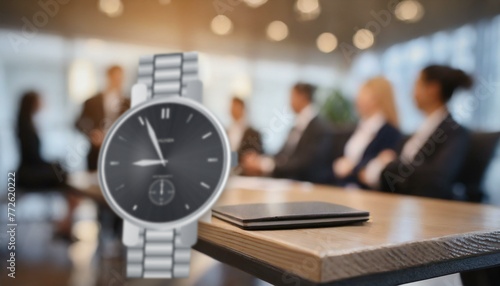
8.56
